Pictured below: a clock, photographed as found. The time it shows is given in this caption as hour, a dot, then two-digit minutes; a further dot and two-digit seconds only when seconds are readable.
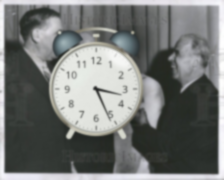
3.26
